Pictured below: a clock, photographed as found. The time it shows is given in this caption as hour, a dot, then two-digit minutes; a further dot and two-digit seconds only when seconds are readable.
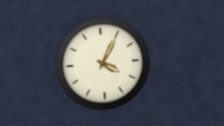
4.05
